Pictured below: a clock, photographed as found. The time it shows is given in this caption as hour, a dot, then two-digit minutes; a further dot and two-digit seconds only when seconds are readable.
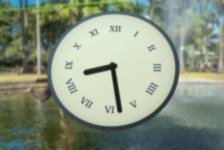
8.28
